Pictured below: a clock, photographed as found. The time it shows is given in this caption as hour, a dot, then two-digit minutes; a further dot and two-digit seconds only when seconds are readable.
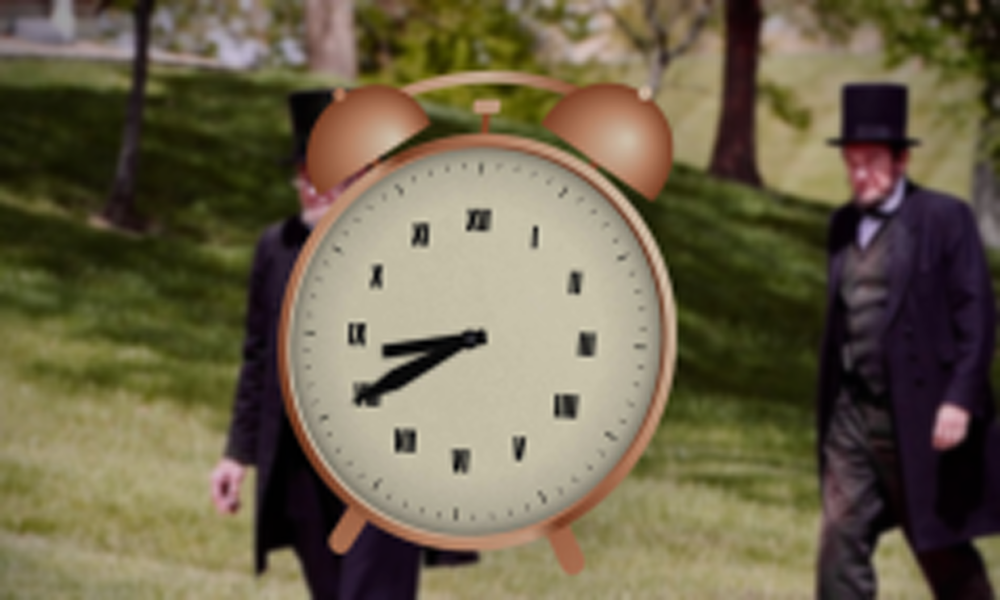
8.40
